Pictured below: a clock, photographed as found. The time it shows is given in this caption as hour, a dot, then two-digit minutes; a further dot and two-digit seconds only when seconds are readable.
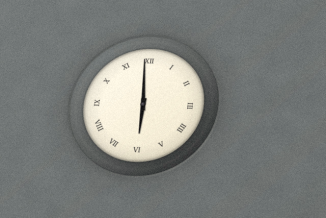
5.59
